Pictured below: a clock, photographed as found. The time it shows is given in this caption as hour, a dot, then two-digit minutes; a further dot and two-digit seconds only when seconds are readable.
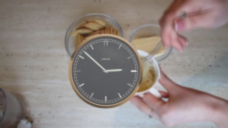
2.52
